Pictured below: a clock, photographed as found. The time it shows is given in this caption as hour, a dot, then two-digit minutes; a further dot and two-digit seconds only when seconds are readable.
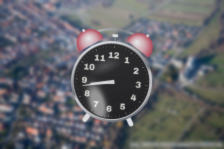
8.43
